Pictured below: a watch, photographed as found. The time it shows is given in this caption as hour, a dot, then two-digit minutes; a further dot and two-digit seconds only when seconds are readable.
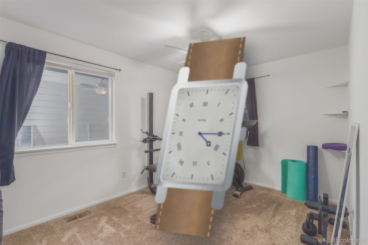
4.15
